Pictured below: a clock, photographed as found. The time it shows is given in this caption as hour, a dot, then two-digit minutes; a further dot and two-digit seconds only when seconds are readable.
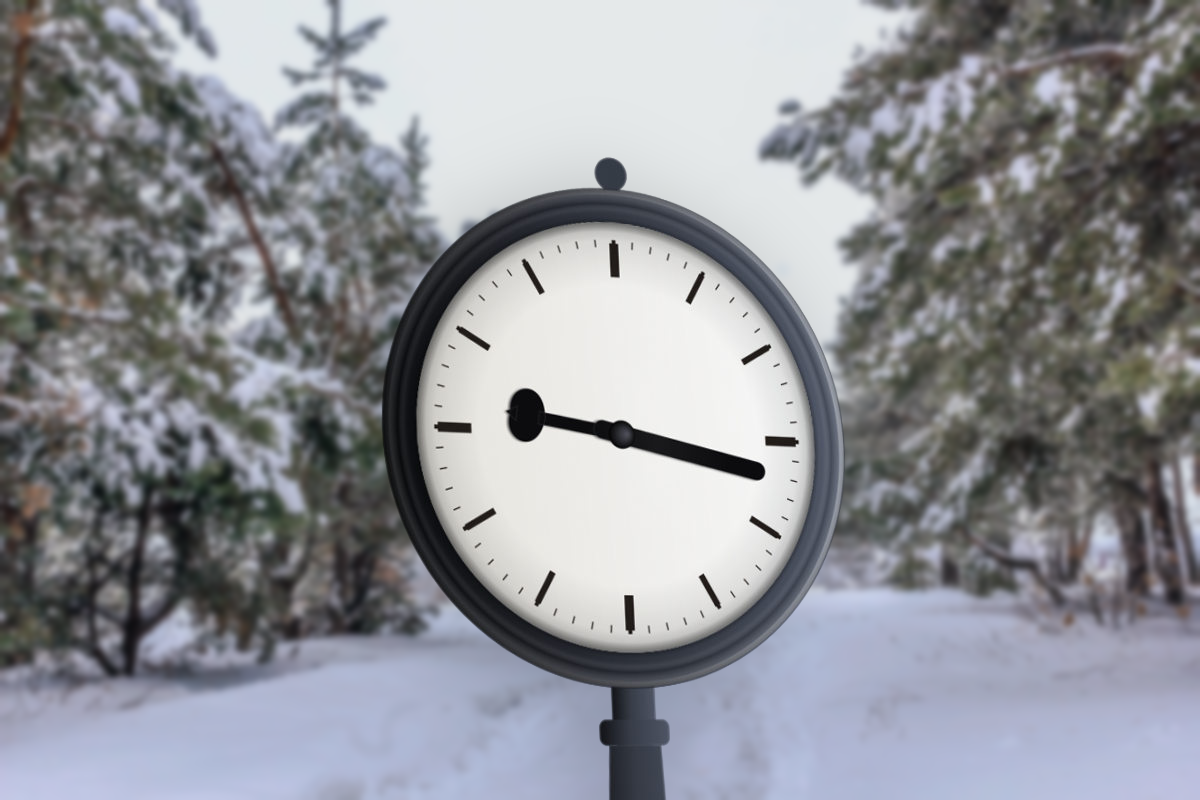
9.17
